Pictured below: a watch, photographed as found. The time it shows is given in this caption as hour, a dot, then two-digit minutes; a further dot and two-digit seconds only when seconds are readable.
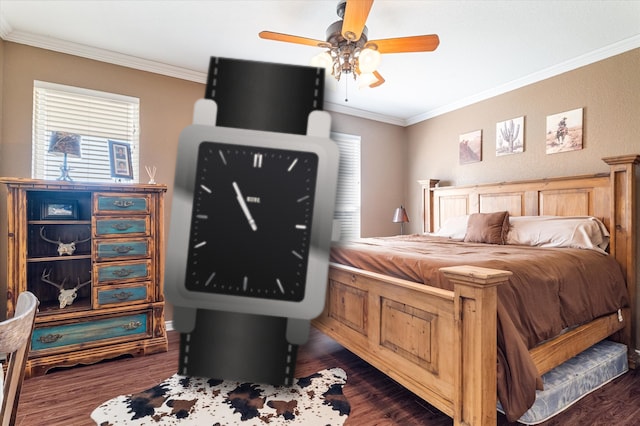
10.55
